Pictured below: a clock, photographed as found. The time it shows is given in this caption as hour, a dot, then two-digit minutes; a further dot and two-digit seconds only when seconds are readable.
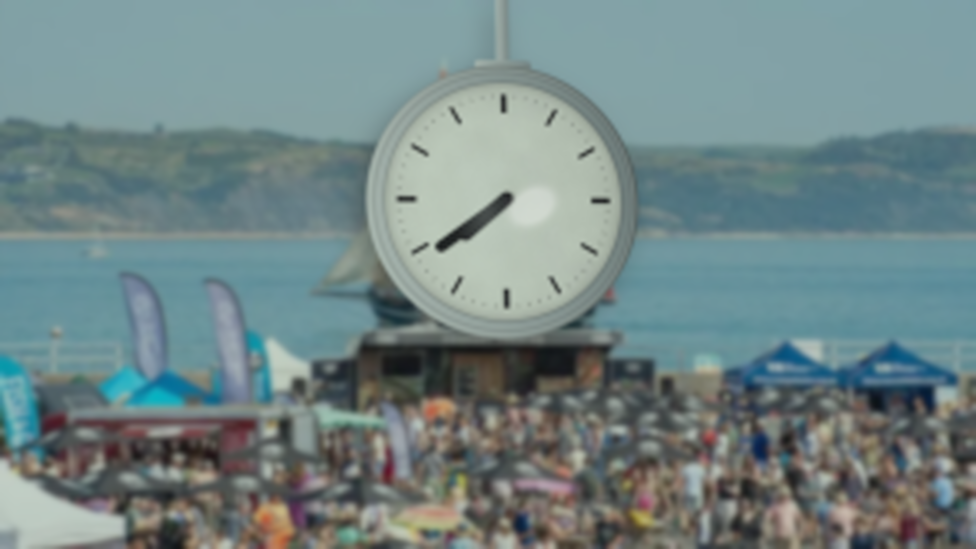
7.39
